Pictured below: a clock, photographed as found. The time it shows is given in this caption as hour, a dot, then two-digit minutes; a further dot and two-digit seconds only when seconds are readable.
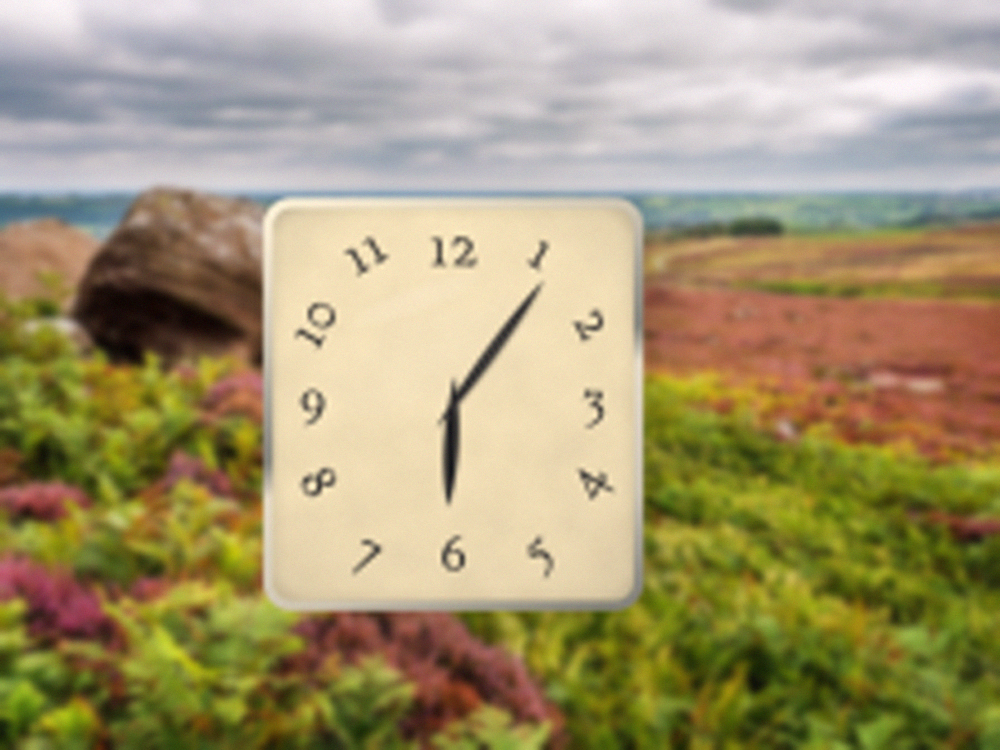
6.06
